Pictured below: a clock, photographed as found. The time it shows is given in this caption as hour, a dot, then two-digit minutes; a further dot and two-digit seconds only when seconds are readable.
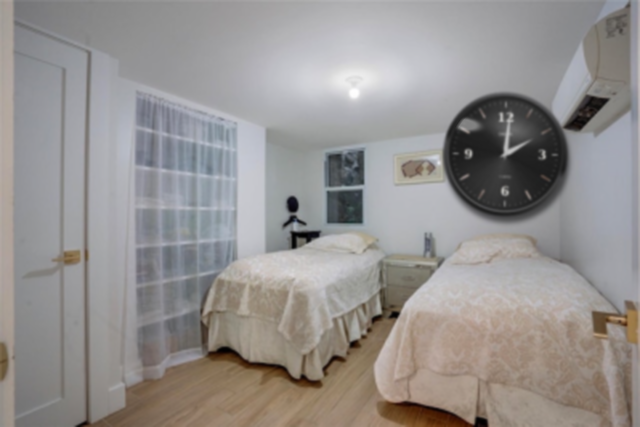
2.01
